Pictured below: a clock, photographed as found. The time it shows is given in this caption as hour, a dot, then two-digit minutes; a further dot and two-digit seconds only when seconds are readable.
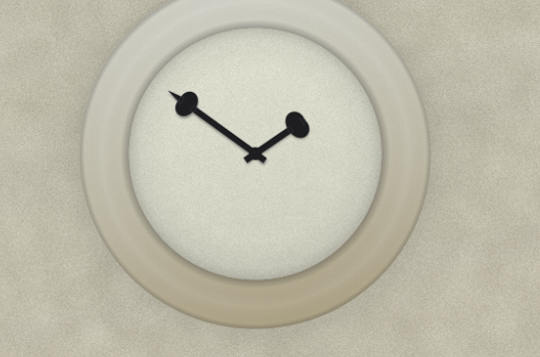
1.51
